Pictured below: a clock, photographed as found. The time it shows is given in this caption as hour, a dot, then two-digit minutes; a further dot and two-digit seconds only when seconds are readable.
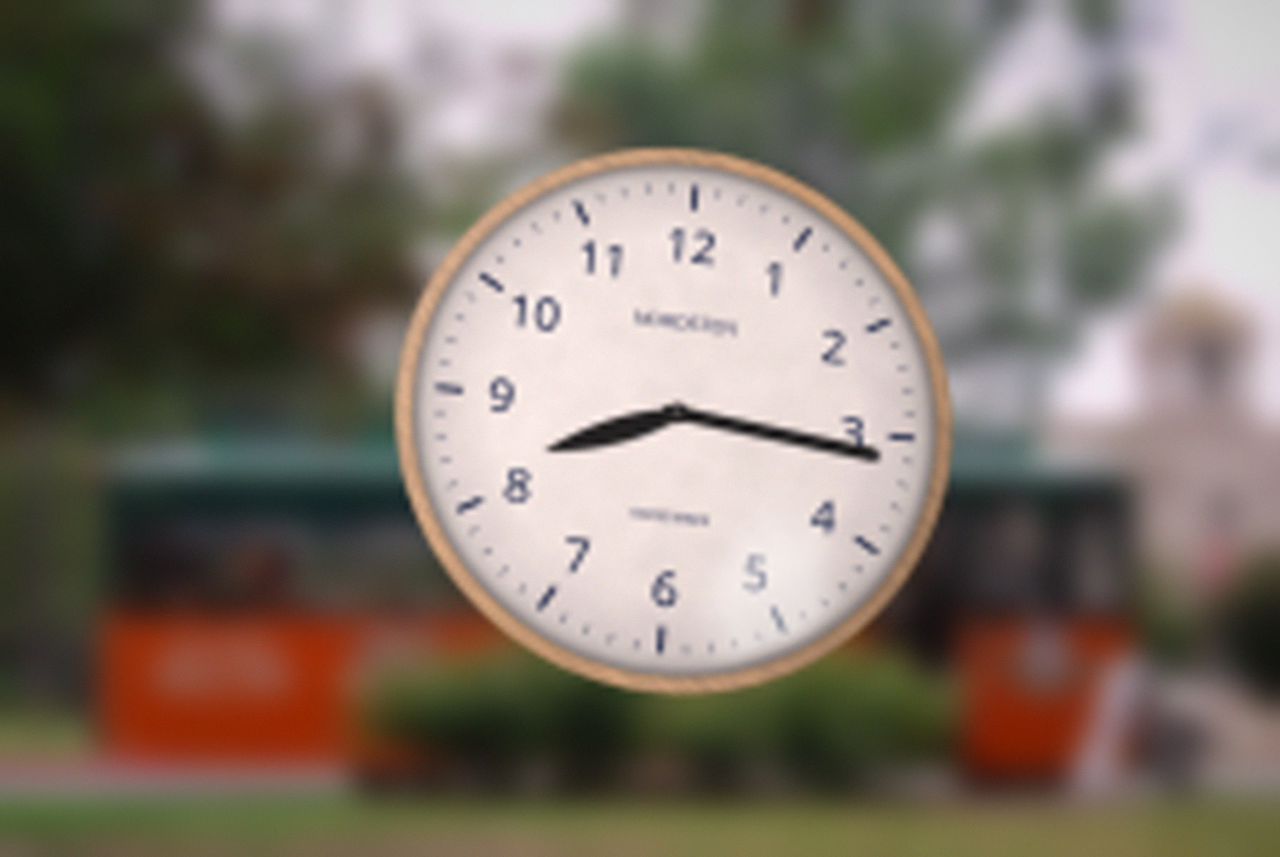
8.16
